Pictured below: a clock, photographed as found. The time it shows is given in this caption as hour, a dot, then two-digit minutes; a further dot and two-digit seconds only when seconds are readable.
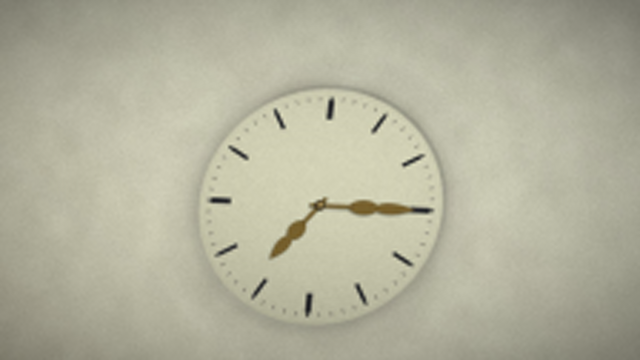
7.15
